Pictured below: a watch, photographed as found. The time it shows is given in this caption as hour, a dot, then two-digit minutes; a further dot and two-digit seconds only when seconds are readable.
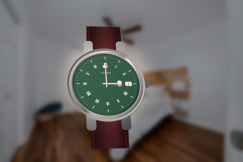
3.00
